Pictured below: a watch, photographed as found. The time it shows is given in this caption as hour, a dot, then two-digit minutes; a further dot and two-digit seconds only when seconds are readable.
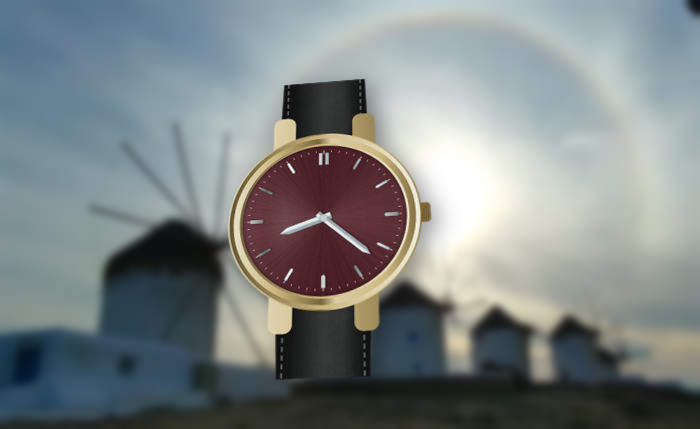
8.22
